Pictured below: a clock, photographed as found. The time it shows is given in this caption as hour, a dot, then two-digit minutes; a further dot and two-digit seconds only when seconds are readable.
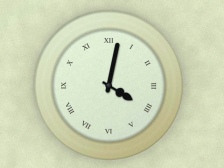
4.02
